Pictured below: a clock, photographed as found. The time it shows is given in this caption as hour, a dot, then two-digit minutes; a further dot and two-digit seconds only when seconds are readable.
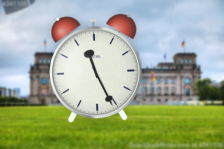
11.26
